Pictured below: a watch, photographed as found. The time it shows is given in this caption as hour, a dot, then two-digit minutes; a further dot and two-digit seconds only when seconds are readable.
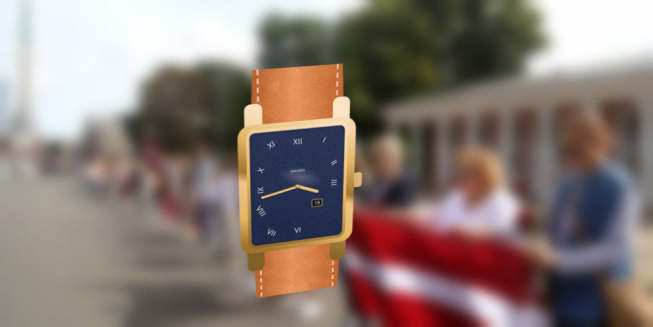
3.43
